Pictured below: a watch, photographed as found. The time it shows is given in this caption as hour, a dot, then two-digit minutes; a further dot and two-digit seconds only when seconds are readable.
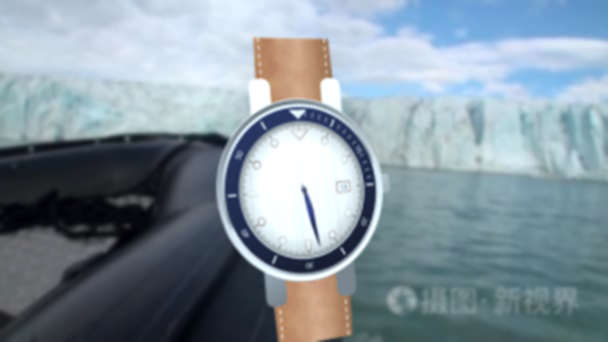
5.28
